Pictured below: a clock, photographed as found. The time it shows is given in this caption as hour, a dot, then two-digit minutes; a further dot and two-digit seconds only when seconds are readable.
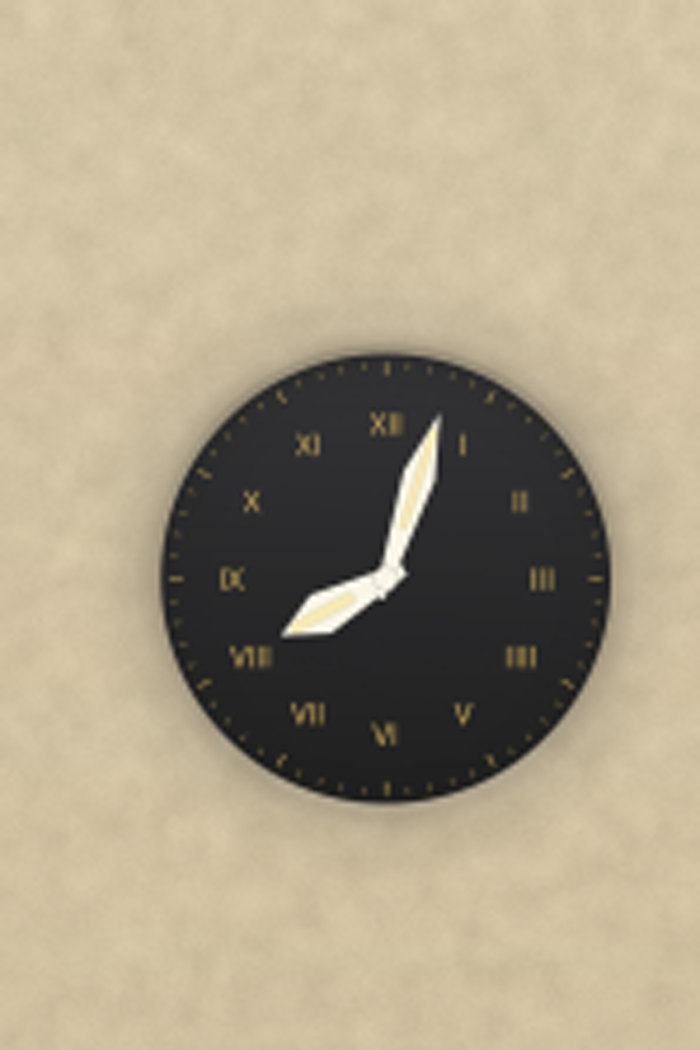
8.03
